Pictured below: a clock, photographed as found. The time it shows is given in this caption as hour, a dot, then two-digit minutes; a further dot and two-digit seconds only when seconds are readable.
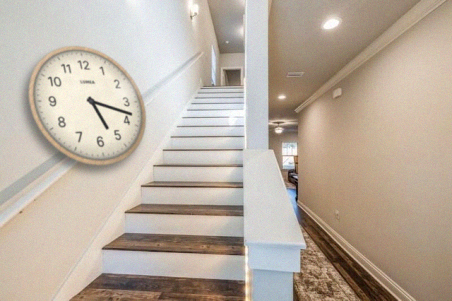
5.18
